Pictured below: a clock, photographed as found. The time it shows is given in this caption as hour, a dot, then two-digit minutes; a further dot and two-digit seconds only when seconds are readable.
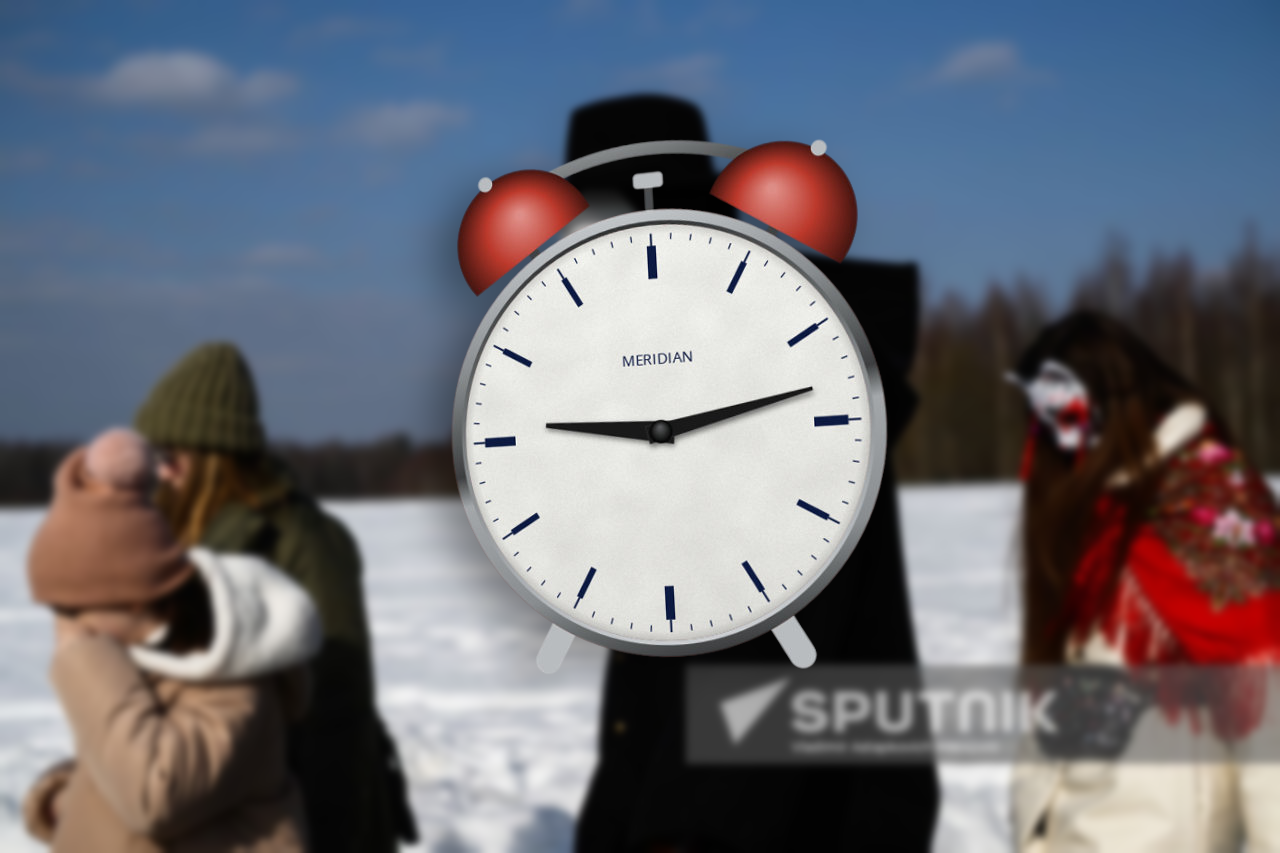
9.13
